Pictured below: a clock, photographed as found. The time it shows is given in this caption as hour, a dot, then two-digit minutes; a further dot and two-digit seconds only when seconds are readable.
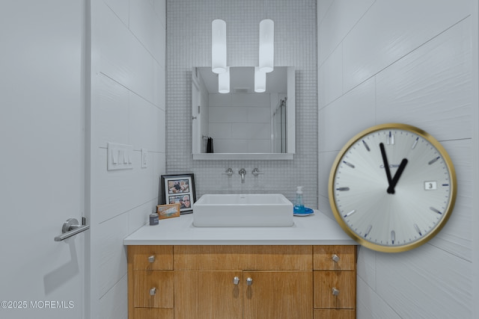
12.58
